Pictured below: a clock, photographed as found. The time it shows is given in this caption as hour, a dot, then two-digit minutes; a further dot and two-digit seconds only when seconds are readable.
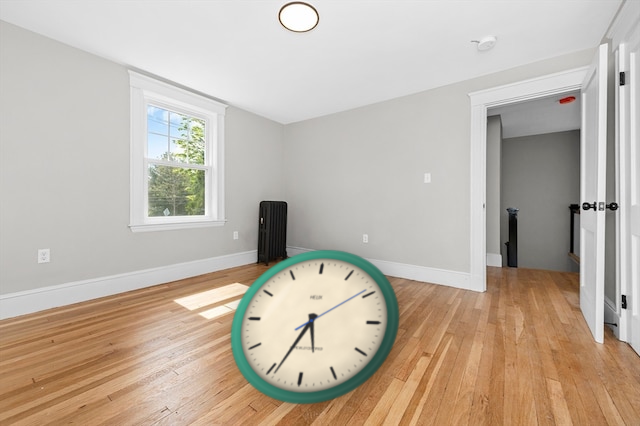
5.34.09
